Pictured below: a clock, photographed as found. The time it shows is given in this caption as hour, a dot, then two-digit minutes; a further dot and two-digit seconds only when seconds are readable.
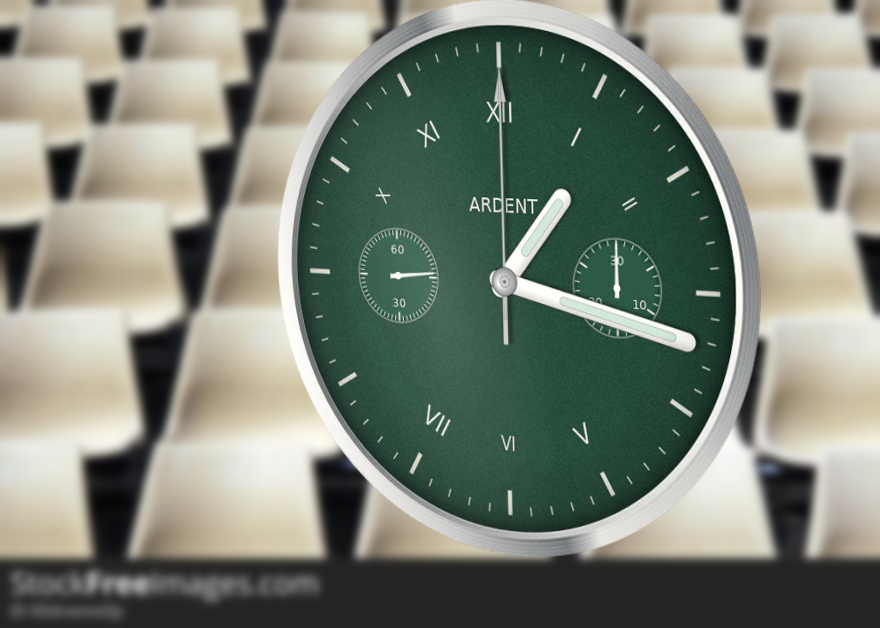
1.17.14
